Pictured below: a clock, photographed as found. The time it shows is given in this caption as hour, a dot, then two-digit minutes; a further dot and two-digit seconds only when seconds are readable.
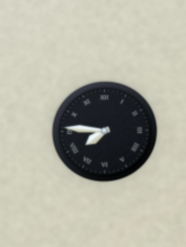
7.46
